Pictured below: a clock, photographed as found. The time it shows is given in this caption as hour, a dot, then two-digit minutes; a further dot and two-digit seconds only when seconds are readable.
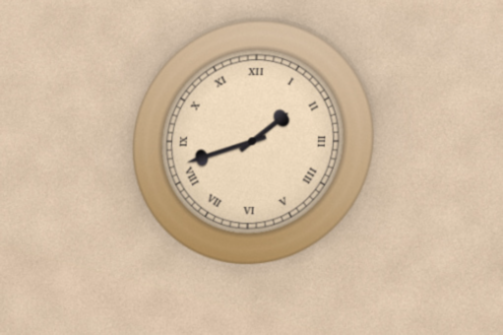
1.42
